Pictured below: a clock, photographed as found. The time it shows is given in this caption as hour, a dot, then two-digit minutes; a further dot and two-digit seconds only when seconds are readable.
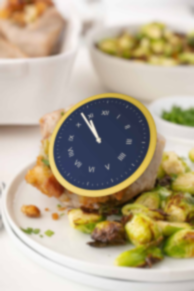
10.53
